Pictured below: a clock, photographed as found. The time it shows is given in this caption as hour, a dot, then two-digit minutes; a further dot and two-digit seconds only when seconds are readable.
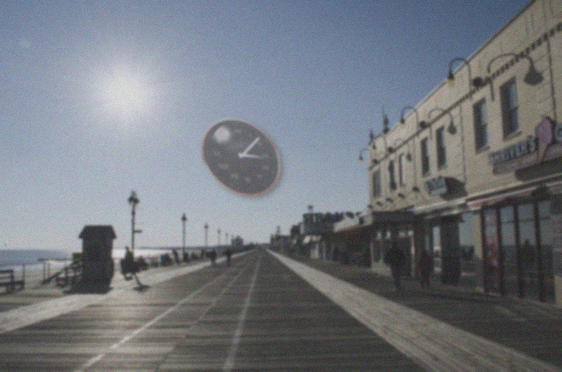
3.08
